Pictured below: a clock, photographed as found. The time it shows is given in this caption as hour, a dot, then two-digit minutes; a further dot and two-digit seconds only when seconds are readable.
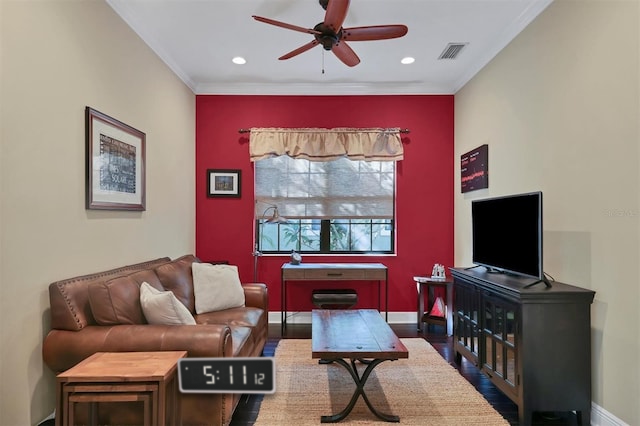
5.11.12
